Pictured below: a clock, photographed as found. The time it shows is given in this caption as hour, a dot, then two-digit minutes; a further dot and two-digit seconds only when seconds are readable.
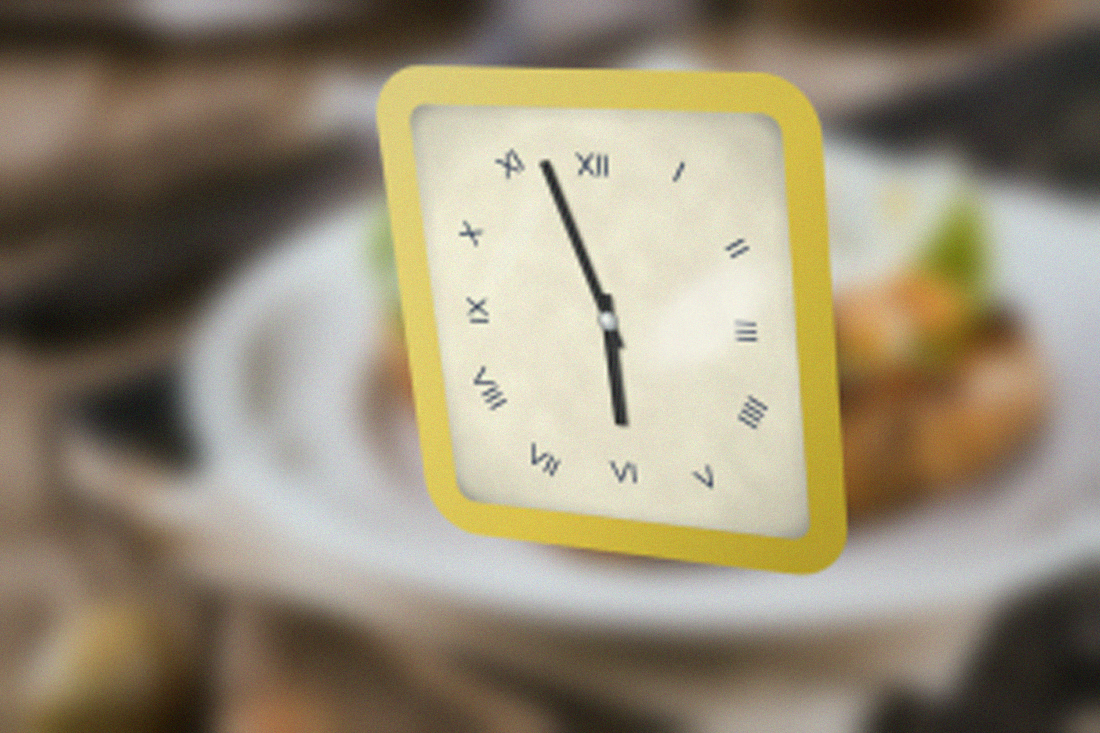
5.57
